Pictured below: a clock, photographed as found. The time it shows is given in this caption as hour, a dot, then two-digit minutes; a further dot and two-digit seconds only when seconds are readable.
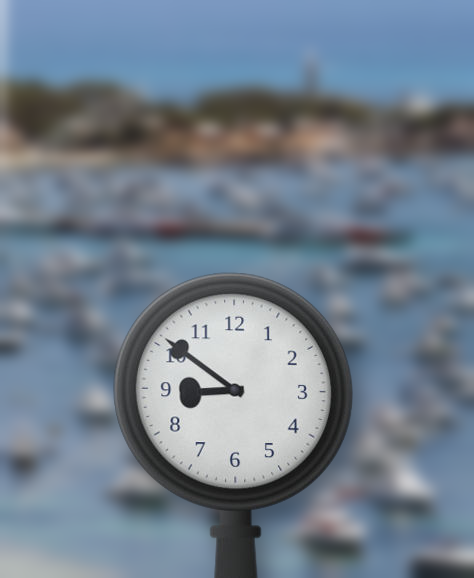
8.51
